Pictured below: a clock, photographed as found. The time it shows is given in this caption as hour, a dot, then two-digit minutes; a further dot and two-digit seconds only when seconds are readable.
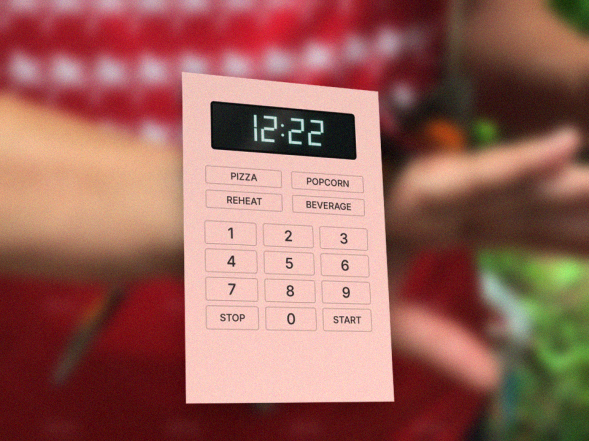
12.22
